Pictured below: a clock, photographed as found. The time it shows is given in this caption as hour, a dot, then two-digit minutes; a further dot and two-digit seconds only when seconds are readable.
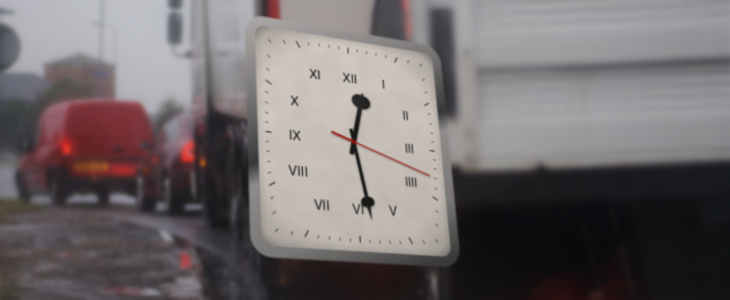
12.28.18
